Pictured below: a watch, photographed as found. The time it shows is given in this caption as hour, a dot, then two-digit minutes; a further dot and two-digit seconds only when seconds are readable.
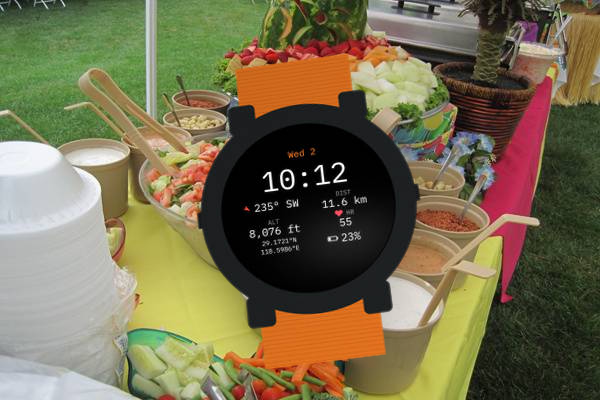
10.12
